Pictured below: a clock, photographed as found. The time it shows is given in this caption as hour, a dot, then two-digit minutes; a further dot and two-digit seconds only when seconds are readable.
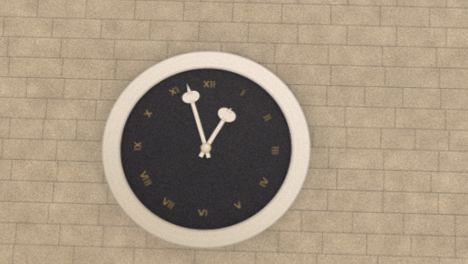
12.57
